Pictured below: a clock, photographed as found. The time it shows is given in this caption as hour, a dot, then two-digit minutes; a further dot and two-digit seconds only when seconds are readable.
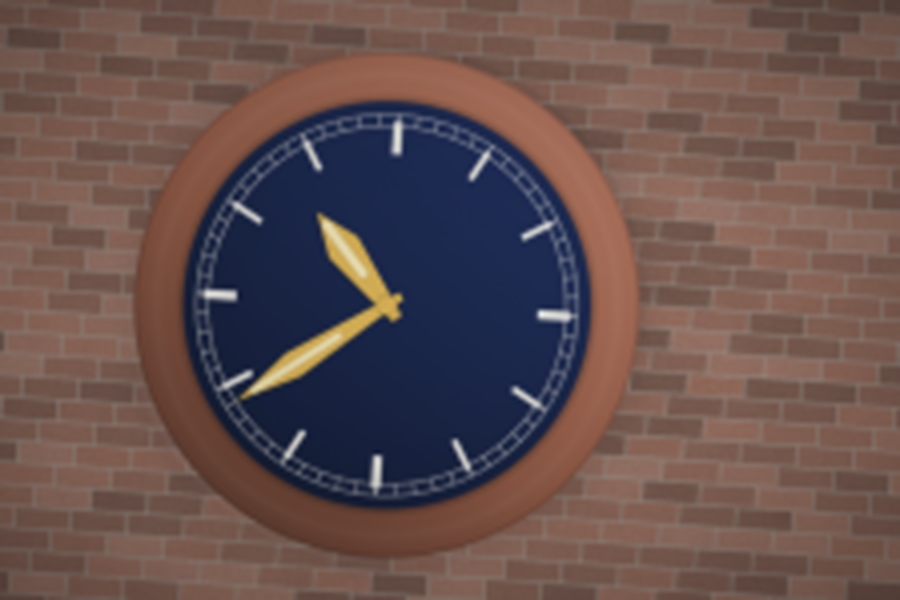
10.39
